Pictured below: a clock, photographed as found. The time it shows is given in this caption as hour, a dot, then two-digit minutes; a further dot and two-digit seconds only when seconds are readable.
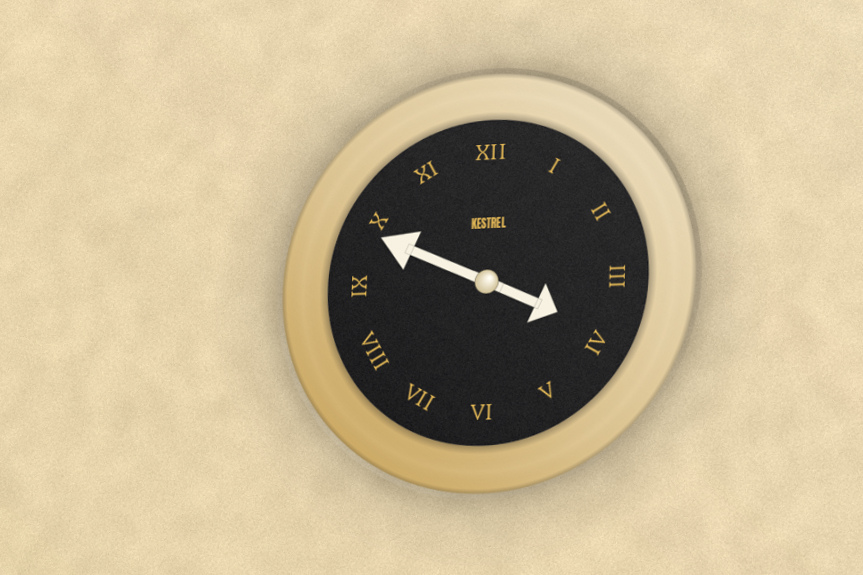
3.49
